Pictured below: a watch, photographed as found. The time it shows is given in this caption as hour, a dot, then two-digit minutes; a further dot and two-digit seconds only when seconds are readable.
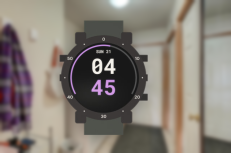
4.45
